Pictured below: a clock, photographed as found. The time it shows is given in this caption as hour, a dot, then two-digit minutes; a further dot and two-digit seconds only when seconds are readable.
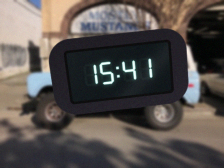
15.41
